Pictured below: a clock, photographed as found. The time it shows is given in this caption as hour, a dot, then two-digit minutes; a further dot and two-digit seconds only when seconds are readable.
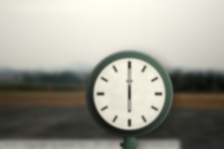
6.00
